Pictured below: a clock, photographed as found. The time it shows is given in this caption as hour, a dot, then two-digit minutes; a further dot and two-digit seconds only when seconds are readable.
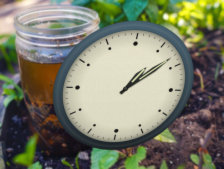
1.08
